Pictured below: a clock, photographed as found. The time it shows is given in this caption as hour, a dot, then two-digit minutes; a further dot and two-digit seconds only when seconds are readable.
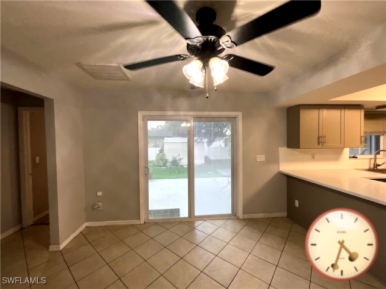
4.33
